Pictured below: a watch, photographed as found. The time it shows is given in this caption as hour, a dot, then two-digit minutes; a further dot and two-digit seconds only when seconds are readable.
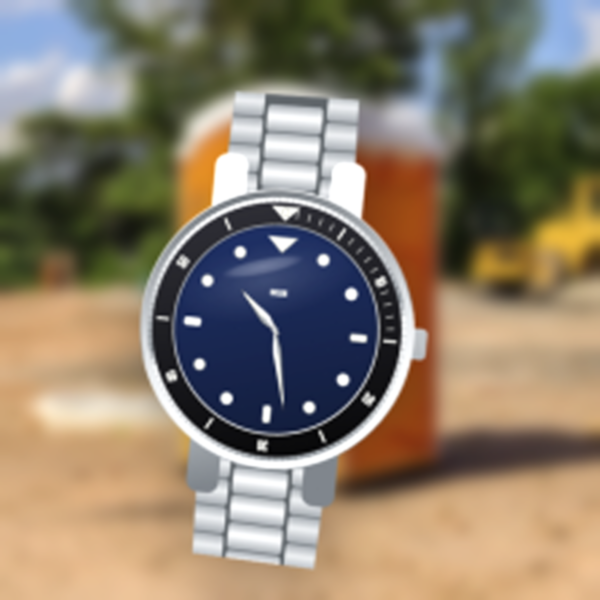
10.28
